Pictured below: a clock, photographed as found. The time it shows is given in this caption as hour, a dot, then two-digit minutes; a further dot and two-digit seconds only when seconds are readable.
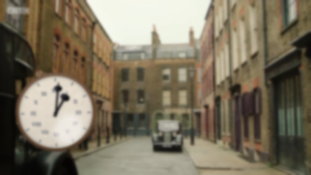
1.01
